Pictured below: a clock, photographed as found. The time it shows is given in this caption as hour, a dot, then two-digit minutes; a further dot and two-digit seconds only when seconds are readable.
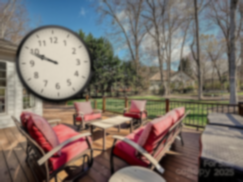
9.49
